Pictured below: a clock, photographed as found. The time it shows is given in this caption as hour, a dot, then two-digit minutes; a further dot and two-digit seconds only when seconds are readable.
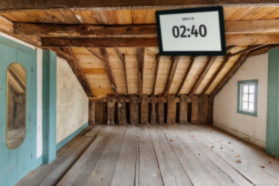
2.40
